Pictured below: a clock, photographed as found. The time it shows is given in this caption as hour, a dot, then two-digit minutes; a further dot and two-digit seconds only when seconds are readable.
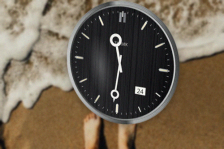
11.31
